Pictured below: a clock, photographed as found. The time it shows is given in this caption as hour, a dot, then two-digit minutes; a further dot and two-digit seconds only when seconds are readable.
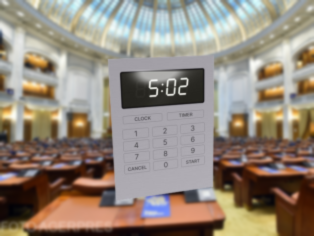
5.02
